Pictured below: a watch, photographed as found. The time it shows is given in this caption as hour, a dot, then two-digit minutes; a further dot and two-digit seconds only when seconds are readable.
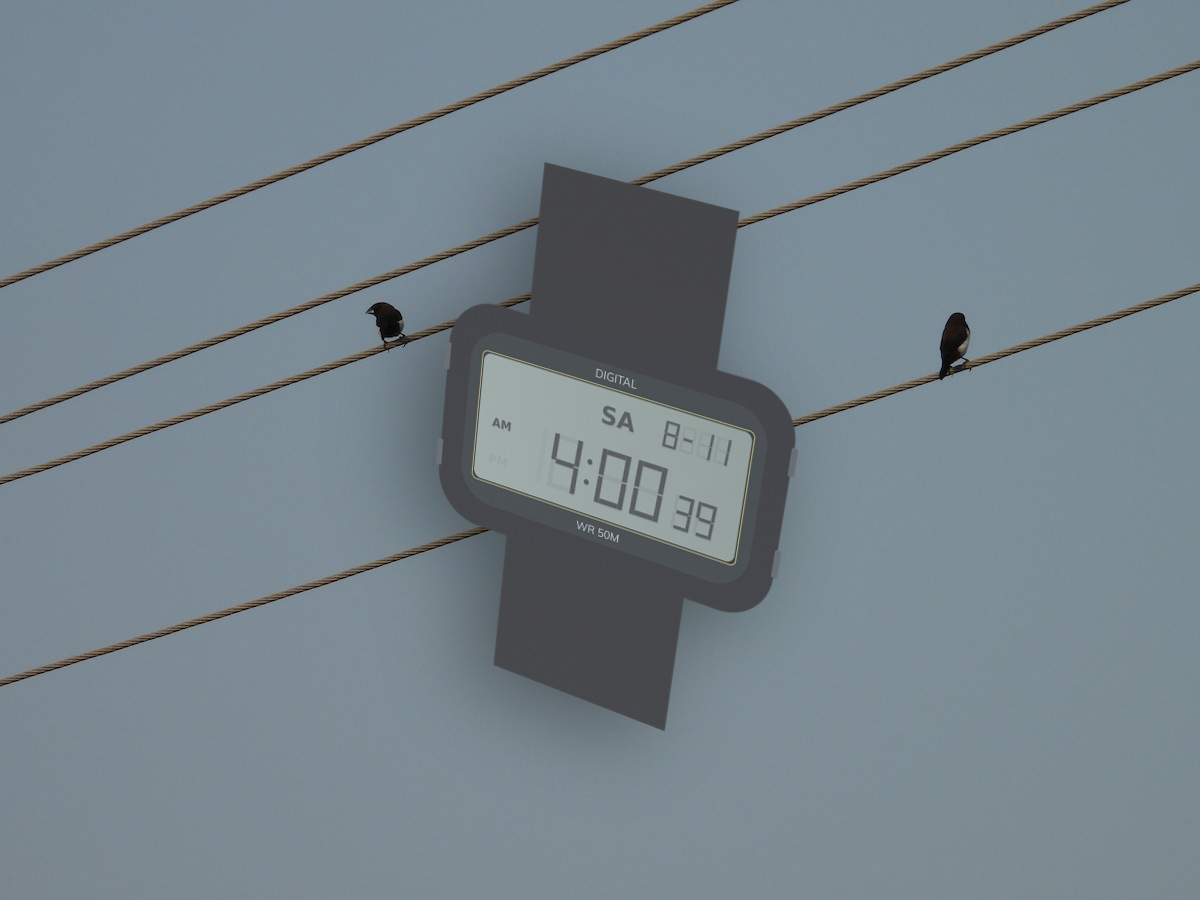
4.00.39
